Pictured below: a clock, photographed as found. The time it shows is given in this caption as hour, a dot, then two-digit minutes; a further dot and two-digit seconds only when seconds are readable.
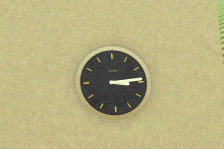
3.14
